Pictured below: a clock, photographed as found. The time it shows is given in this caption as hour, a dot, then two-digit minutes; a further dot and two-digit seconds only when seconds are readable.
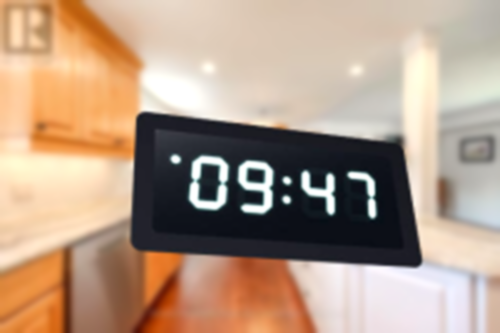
9.47
